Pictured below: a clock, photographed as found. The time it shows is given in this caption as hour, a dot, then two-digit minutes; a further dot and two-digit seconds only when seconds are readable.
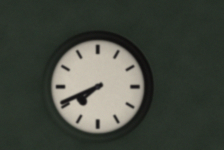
7.41
